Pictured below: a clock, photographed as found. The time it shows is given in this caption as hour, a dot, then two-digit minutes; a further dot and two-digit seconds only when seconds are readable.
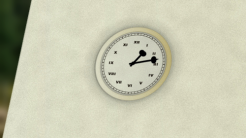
1.13
